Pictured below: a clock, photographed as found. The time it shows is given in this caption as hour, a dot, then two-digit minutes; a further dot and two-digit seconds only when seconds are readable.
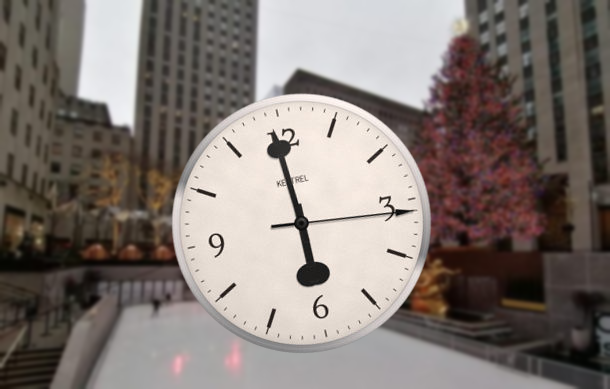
5.59.16
